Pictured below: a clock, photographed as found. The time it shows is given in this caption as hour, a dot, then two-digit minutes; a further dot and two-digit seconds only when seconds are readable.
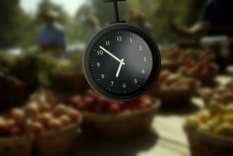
6.52
